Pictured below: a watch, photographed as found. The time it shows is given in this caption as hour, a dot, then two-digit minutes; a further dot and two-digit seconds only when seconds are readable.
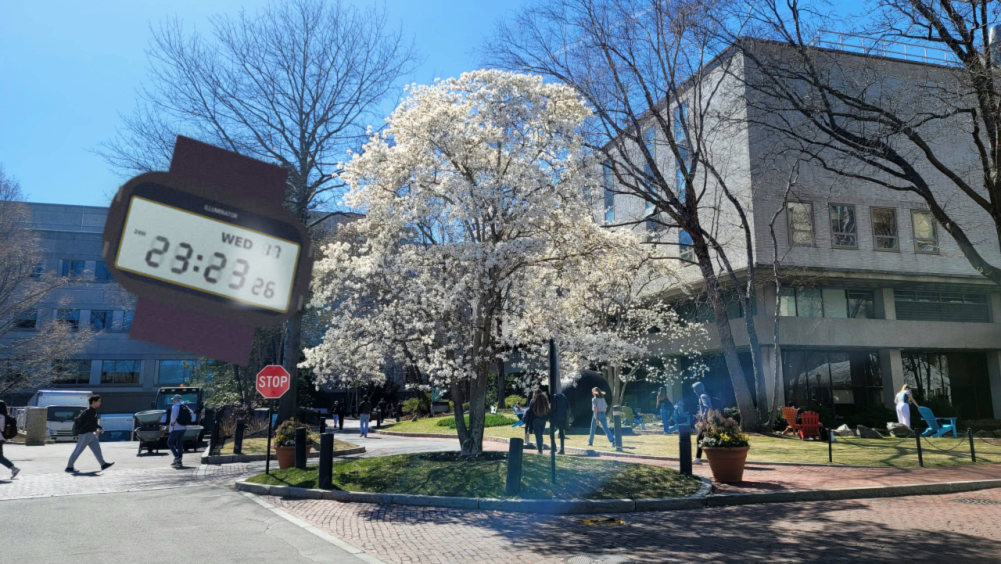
23.23.26
